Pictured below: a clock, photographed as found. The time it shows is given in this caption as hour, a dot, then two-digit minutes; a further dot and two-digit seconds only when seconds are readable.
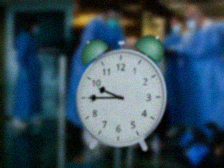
9.45
